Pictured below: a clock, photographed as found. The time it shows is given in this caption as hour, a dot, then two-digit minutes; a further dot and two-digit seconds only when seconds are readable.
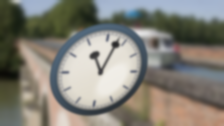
11.03
